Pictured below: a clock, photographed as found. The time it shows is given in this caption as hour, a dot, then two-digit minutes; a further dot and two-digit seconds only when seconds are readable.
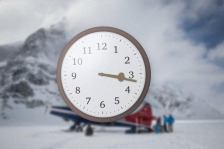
3.17
